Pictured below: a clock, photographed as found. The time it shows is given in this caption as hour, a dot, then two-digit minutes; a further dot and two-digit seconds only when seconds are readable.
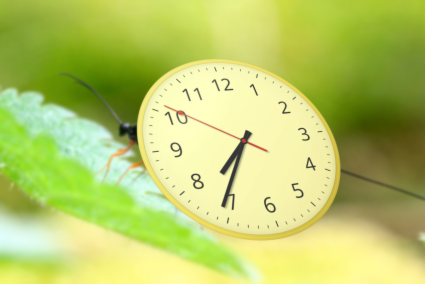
7.35.51
